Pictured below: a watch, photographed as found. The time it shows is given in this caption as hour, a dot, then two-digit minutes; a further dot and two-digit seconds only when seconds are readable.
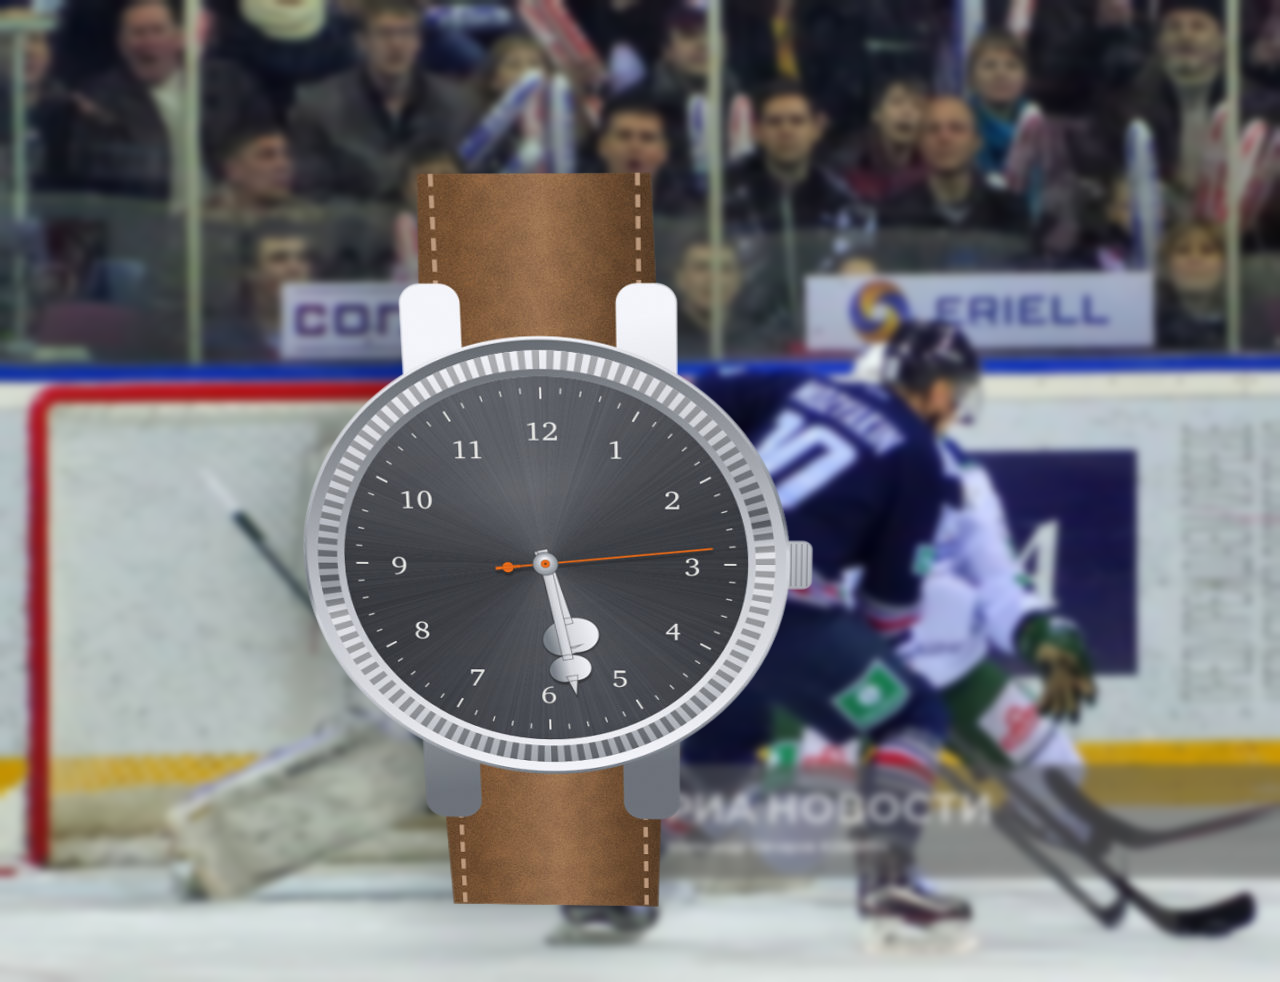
5.28.14
